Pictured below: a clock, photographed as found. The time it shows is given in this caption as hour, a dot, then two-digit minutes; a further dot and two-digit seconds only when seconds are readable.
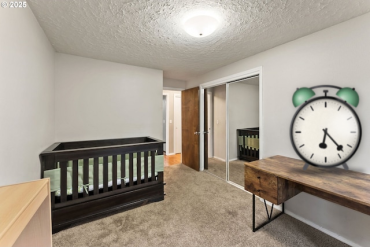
6.23
